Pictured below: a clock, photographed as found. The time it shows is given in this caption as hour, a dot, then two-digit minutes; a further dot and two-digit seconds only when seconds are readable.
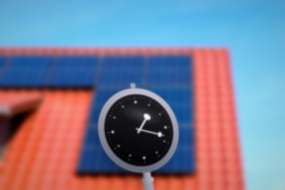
1.18
